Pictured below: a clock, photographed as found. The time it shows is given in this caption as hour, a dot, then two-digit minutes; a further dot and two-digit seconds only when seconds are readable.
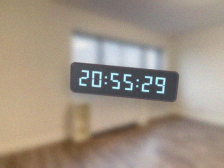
20.55.29
